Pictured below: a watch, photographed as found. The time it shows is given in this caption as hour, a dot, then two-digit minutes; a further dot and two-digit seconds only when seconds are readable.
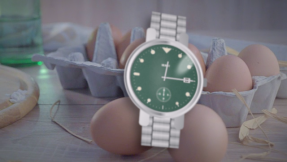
12.15
